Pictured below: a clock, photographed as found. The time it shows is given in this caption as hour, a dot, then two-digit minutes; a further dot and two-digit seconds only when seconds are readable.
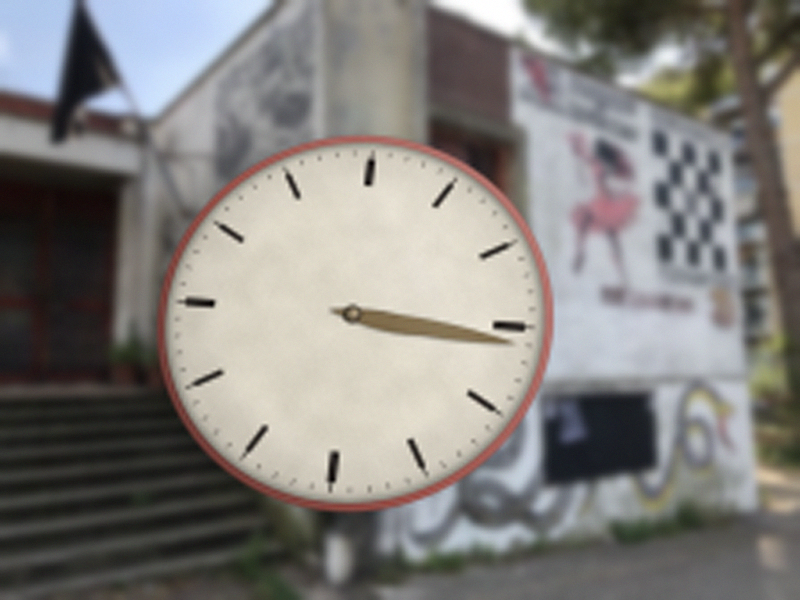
3.16
